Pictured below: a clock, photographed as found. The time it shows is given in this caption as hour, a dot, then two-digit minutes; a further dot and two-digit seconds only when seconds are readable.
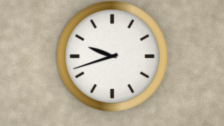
9.42
